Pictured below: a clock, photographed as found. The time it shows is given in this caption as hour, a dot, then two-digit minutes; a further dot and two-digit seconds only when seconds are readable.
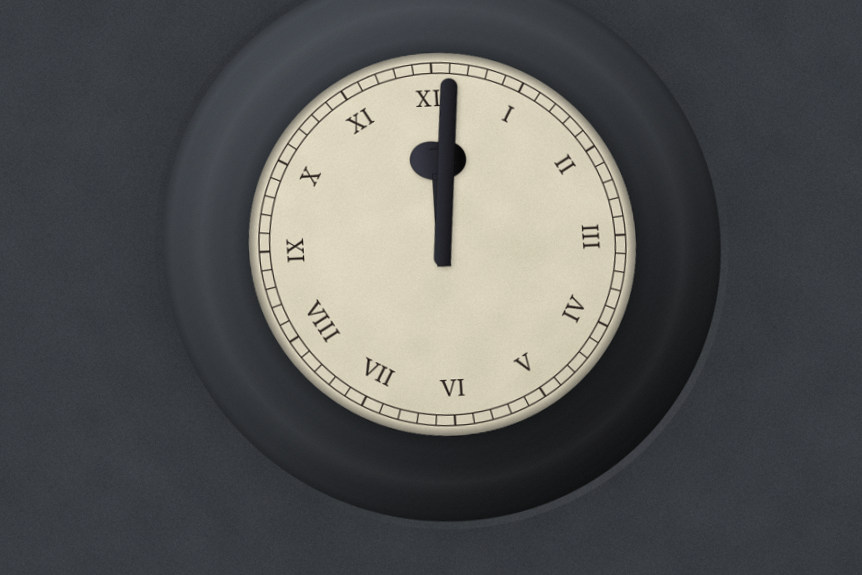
12.01
